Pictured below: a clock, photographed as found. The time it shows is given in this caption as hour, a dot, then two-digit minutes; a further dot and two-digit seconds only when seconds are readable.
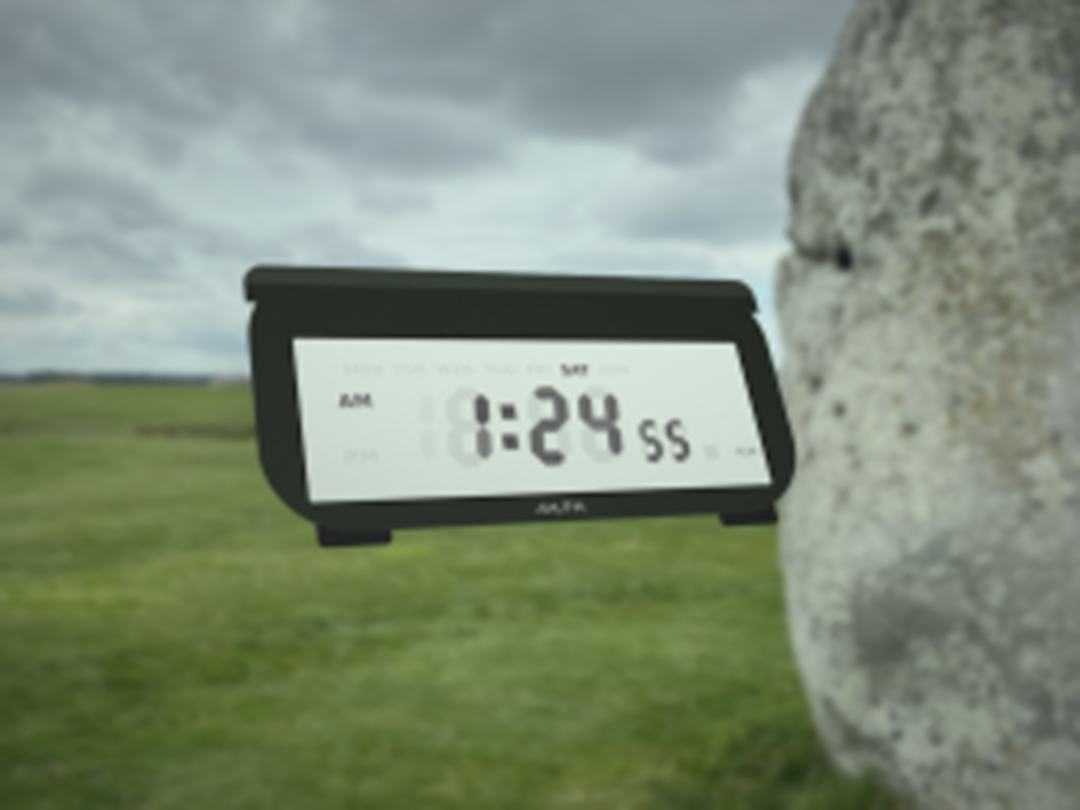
1.24.55
